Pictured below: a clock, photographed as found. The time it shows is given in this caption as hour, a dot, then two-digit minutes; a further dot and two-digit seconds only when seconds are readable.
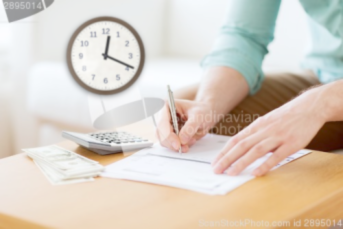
12.19
